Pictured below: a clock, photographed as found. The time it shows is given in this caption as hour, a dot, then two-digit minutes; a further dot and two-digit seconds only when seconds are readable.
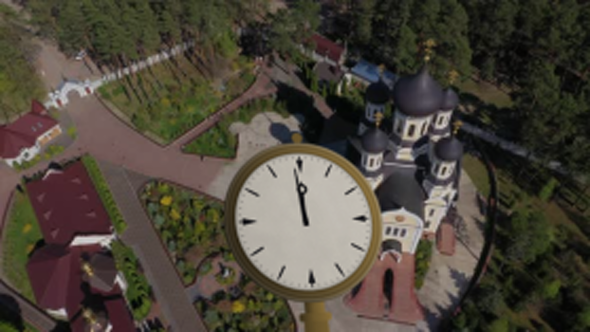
11.59
